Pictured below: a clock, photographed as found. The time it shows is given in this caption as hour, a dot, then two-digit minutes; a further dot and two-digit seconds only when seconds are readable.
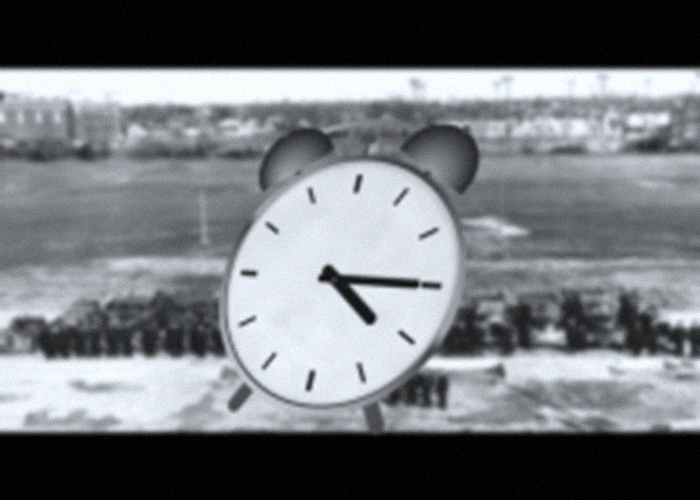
4.15
